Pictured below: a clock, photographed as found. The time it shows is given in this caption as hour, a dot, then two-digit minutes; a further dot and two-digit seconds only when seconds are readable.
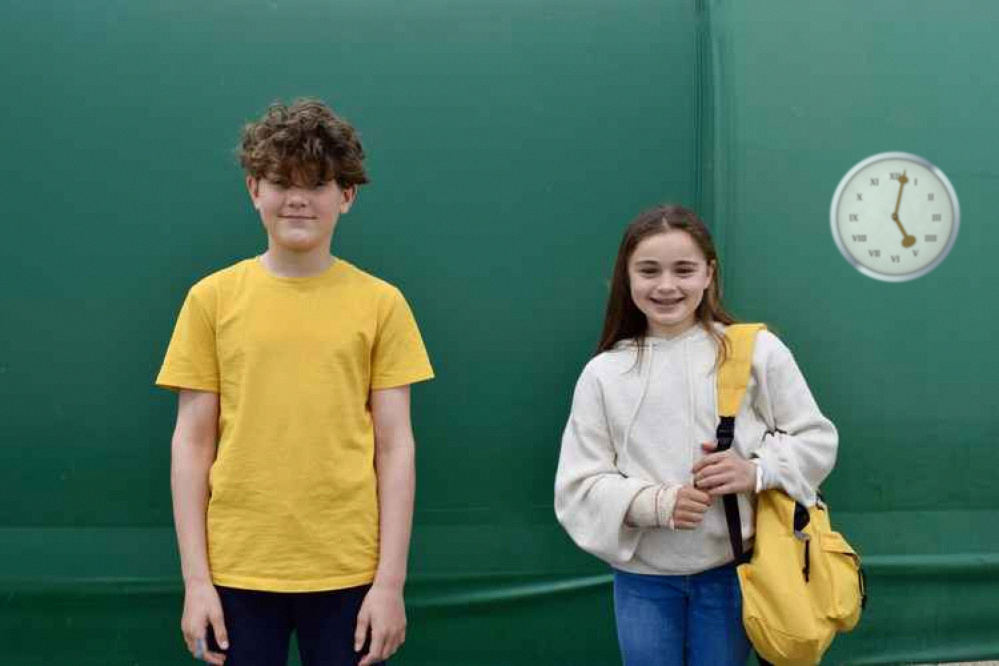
5.02
